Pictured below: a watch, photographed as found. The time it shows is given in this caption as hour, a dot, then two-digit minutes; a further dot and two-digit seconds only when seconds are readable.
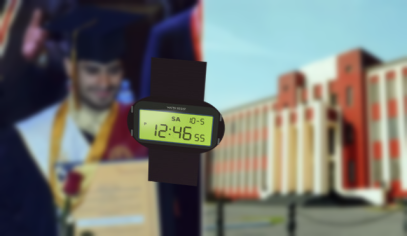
12.46.55
